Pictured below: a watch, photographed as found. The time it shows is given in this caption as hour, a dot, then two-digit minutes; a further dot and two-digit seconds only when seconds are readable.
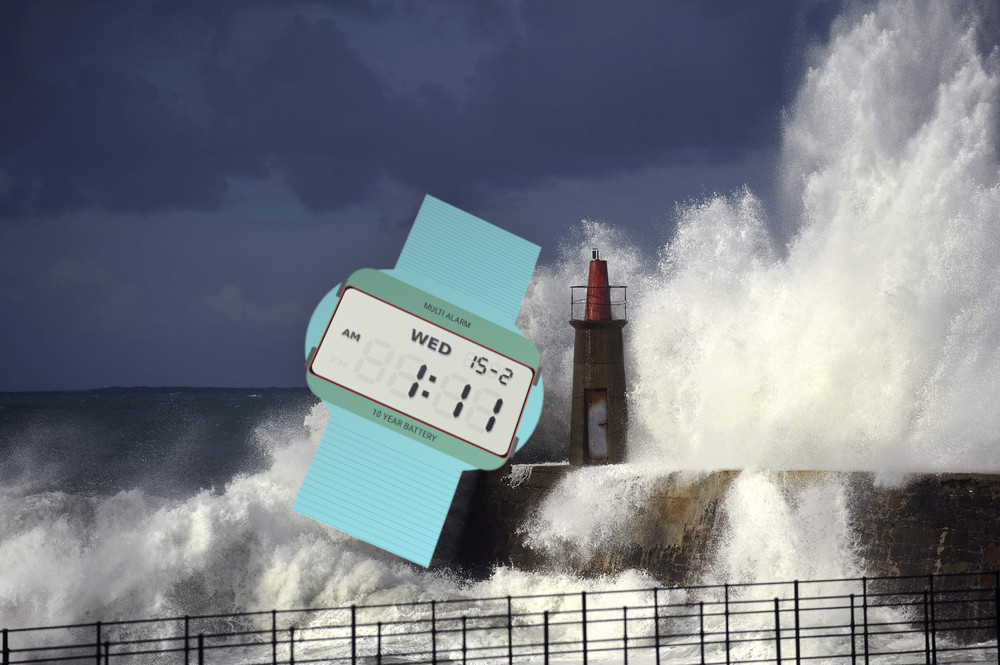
1.11
